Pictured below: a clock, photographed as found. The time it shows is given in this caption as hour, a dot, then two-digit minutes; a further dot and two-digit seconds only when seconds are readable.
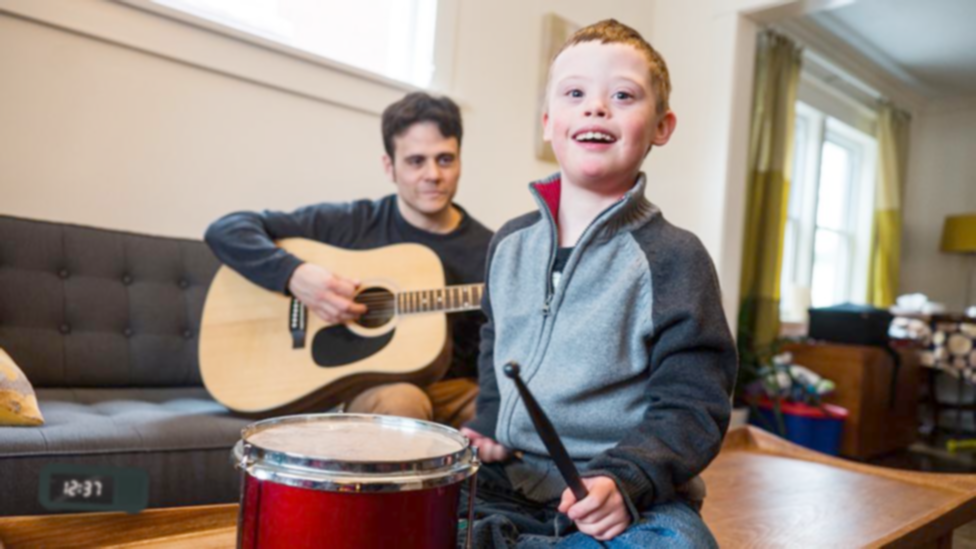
12.37
